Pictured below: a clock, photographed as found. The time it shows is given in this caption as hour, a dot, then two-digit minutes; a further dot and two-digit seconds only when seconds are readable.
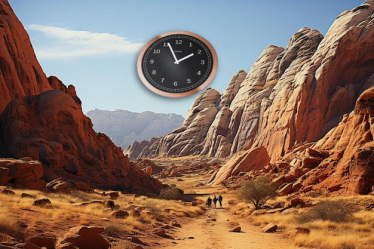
1.56
